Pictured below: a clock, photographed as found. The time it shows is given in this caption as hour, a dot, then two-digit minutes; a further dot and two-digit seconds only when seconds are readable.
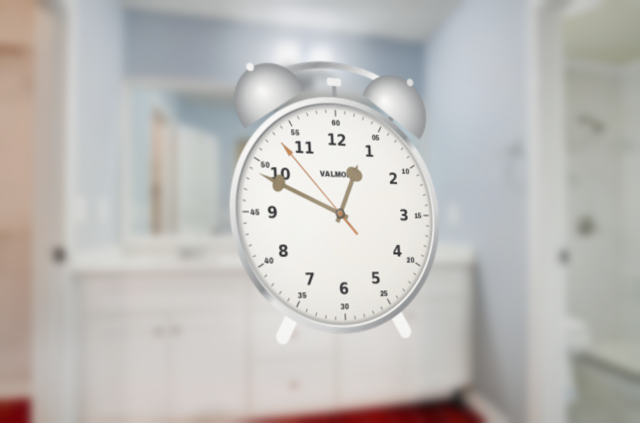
12.48.53
